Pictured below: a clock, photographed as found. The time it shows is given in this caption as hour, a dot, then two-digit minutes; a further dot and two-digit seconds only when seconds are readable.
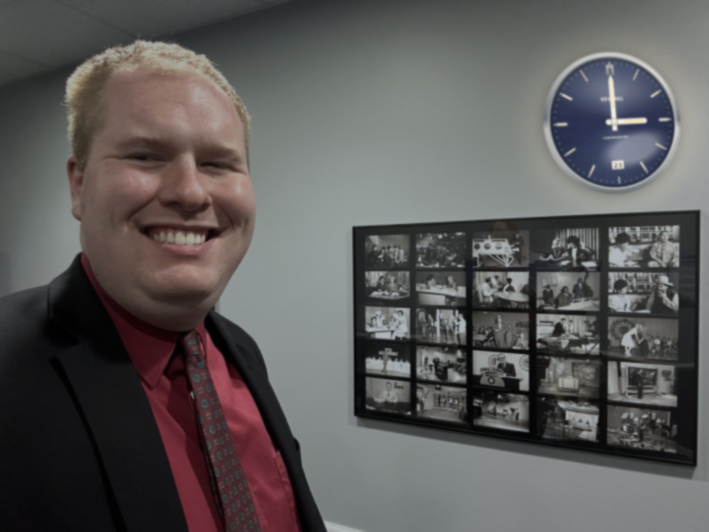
3.00
